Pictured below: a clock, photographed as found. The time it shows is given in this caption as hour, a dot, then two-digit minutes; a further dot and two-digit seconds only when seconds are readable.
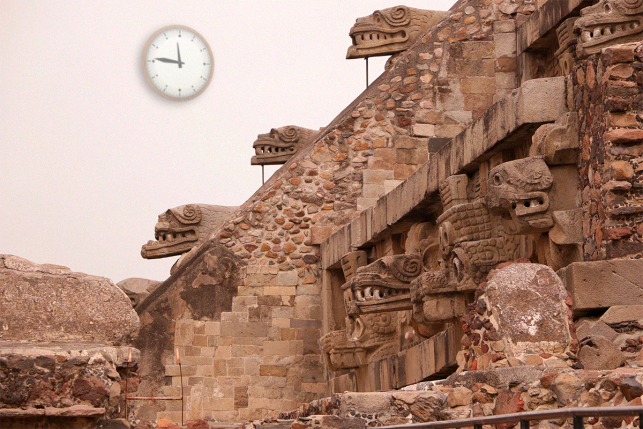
11.46
